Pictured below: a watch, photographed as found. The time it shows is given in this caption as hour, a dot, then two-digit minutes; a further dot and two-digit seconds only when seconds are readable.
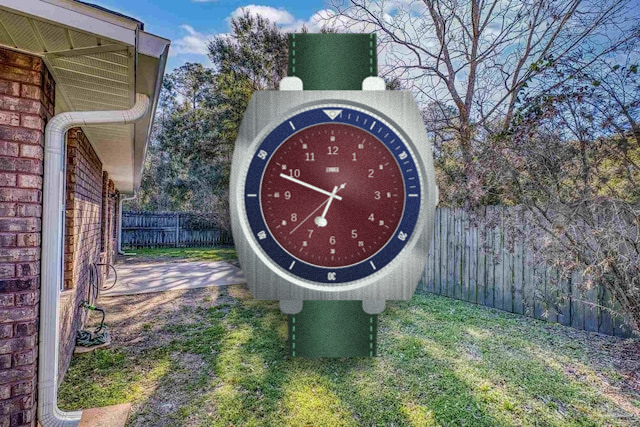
6.48.38
